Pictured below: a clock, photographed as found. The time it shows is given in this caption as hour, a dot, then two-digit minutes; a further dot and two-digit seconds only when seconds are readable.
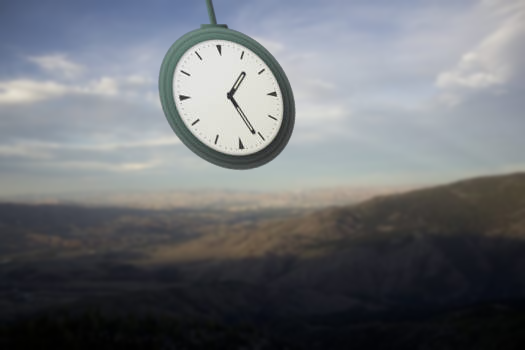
1.26
